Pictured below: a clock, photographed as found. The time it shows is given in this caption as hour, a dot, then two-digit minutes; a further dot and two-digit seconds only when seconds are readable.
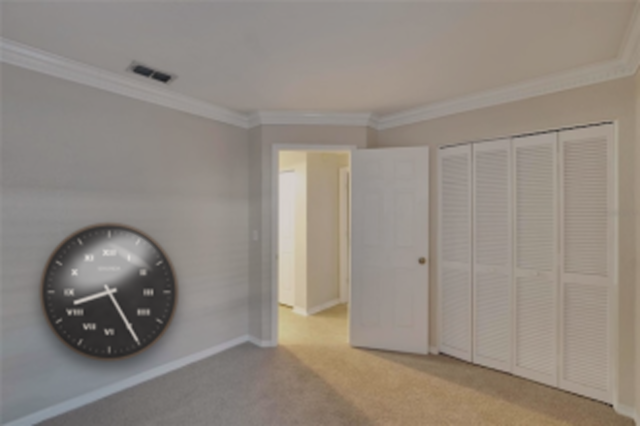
8.25
